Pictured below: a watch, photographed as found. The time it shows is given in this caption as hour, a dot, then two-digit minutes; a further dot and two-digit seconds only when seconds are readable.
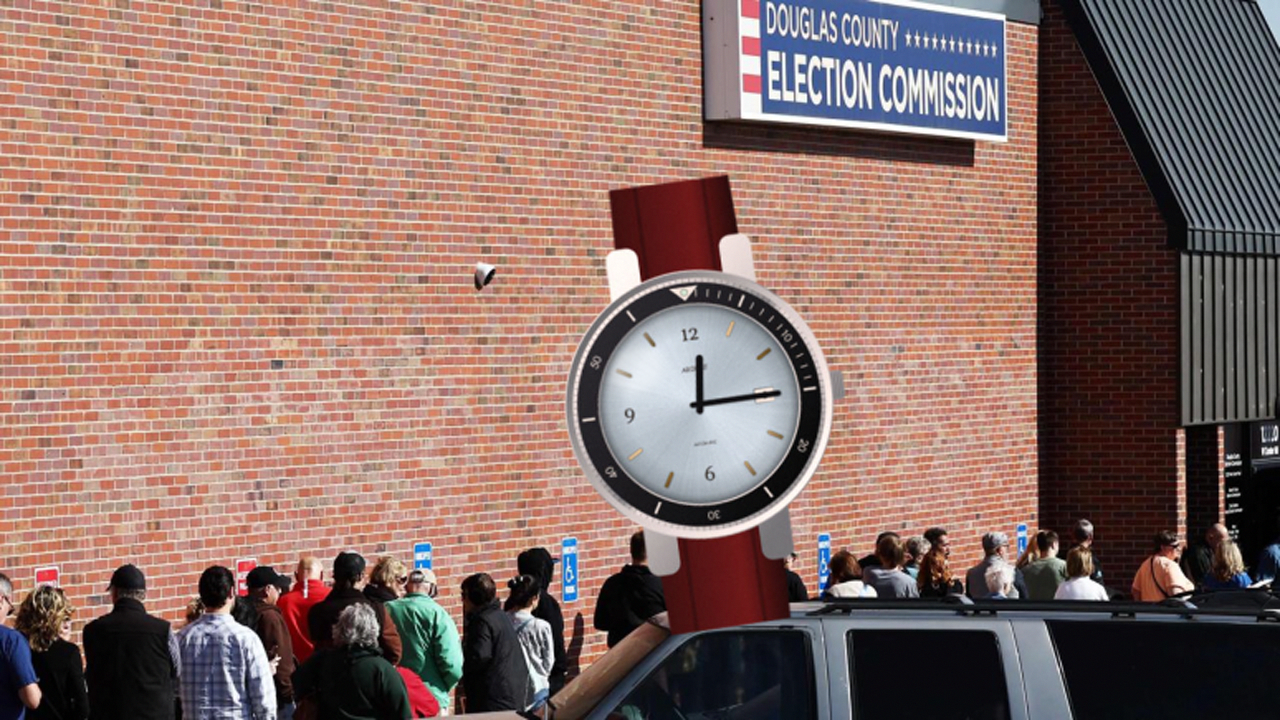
12.15
